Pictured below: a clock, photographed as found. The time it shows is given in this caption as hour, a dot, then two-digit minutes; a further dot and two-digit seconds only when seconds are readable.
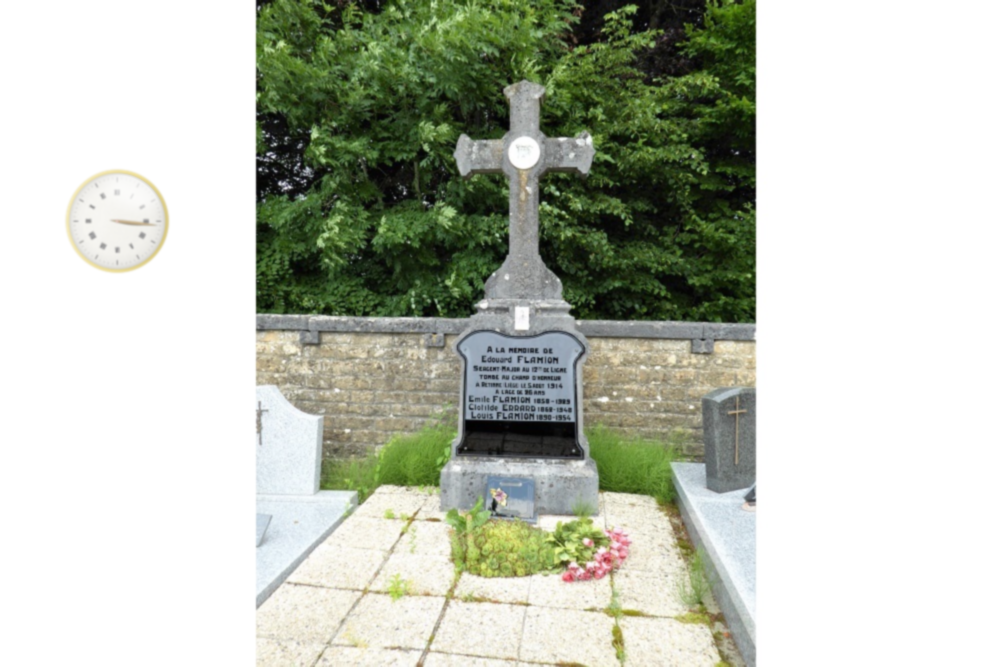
3.16
